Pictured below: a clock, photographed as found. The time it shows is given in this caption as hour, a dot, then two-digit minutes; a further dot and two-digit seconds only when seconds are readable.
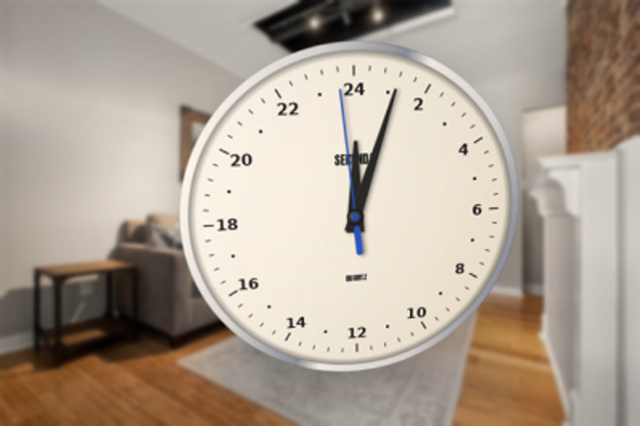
0.02.59
